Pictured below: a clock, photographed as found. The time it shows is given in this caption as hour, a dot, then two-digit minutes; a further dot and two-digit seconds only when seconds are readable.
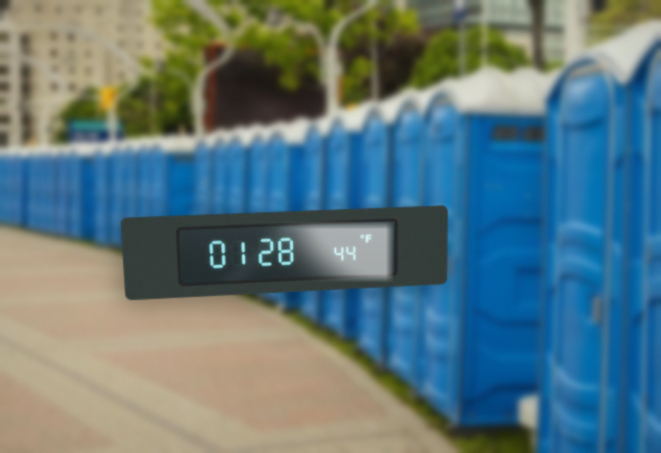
1.28
